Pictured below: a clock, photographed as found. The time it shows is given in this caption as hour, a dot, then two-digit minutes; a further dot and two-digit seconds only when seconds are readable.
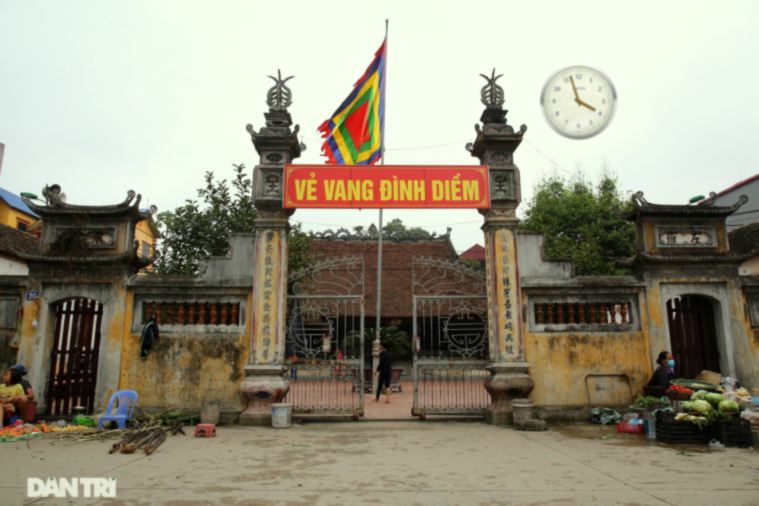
3.57
